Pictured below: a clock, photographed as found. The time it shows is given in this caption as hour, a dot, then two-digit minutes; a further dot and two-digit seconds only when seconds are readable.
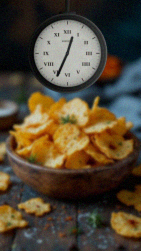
12.34
